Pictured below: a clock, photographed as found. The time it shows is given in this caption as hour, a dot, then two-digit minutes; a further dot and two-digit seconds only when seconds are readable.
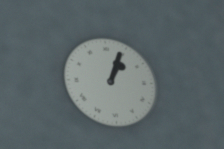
1.04
